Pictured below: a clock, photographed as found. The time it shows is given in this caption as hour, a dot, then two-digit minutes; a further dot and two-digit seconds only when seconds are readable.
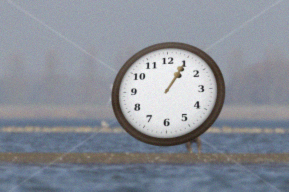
1.05
